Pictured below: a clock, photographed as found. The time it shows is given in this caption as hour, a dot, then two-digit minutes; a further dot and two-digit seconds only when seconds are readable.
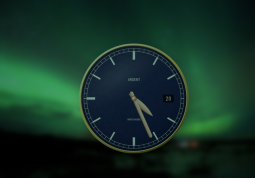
4.26
